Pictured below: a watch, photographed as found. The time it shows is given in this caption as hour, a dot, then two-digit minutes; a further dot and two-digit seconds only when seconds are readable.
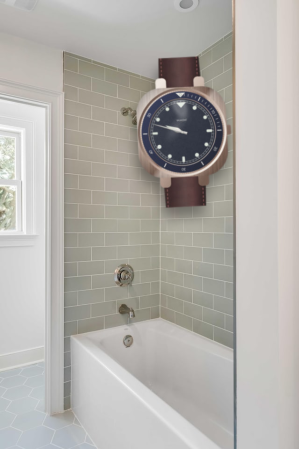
9.48
